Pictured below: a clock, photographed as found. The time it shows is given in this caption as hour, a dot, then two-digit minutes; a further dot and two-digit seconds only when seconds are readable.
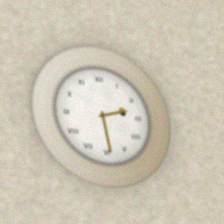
2.29
